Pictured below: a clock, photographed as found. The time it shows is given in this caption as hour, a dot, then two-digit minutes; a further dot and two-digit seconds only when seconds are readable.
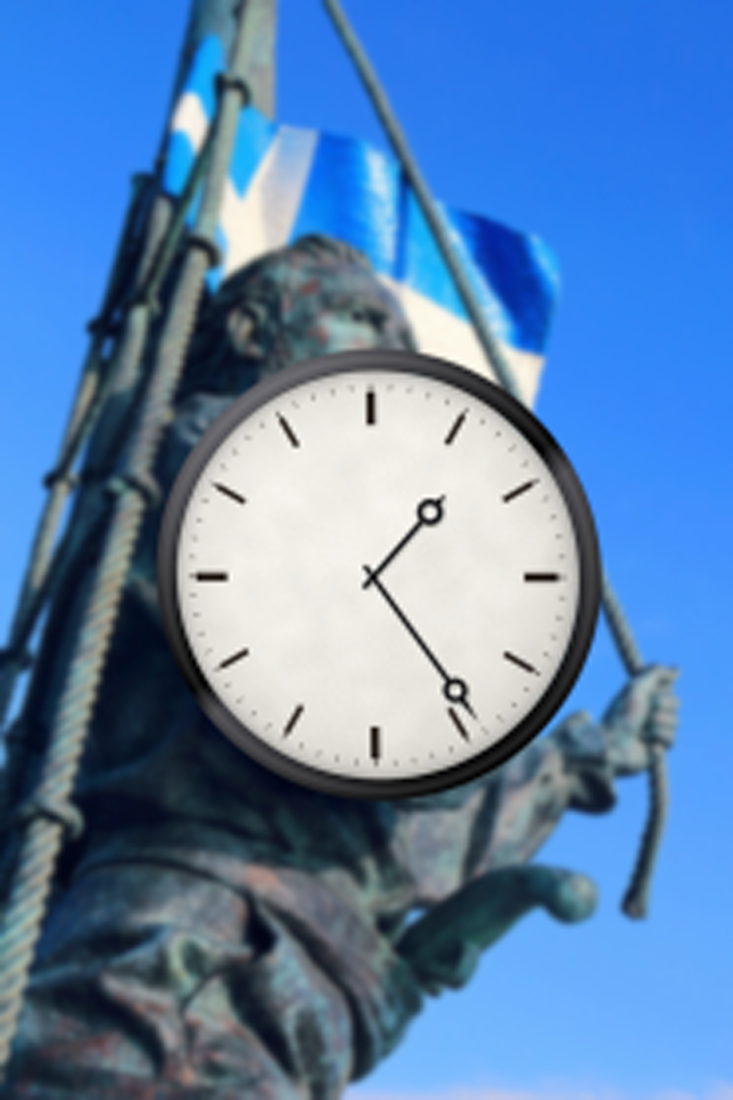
1.24
